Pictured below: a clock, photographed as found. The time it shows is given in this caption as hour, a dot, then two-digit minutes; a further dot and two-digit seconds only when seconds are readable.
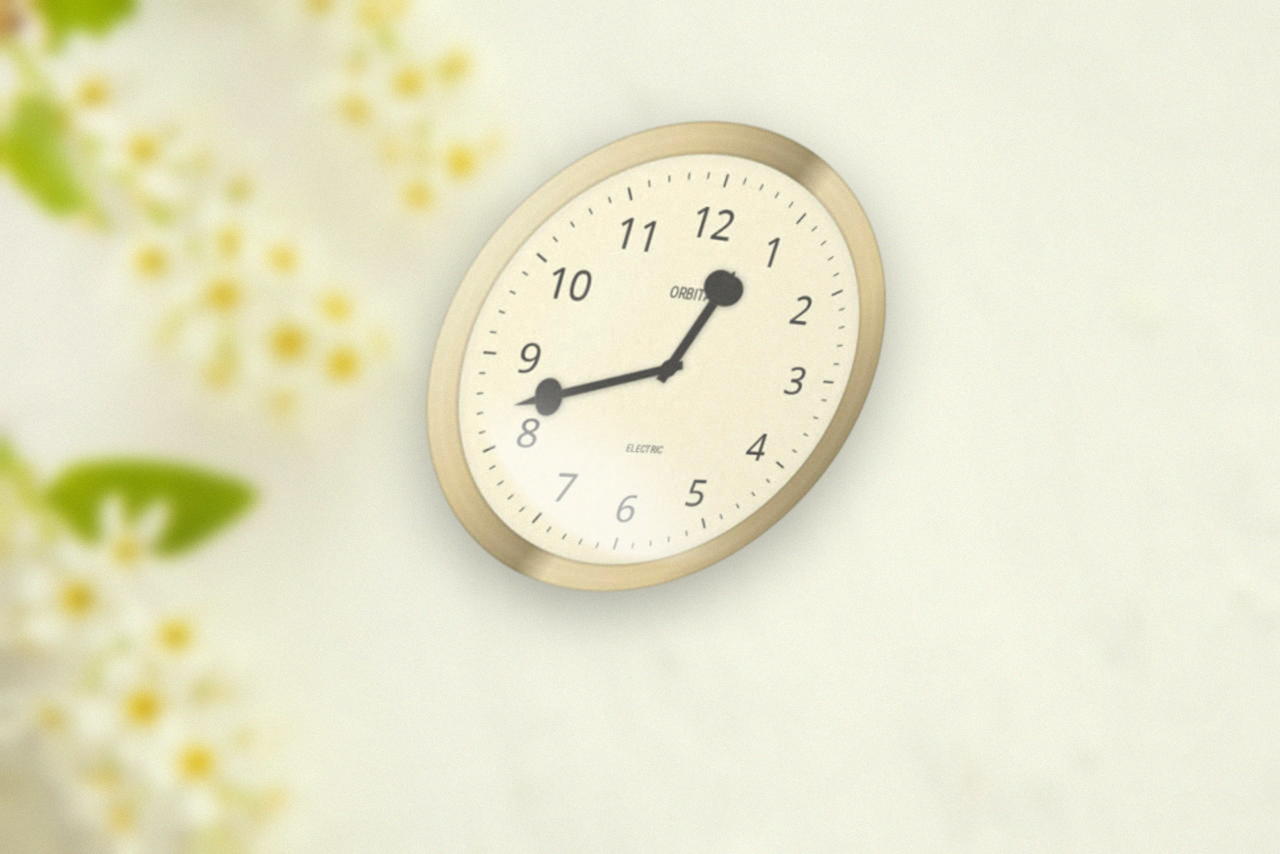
12.42
